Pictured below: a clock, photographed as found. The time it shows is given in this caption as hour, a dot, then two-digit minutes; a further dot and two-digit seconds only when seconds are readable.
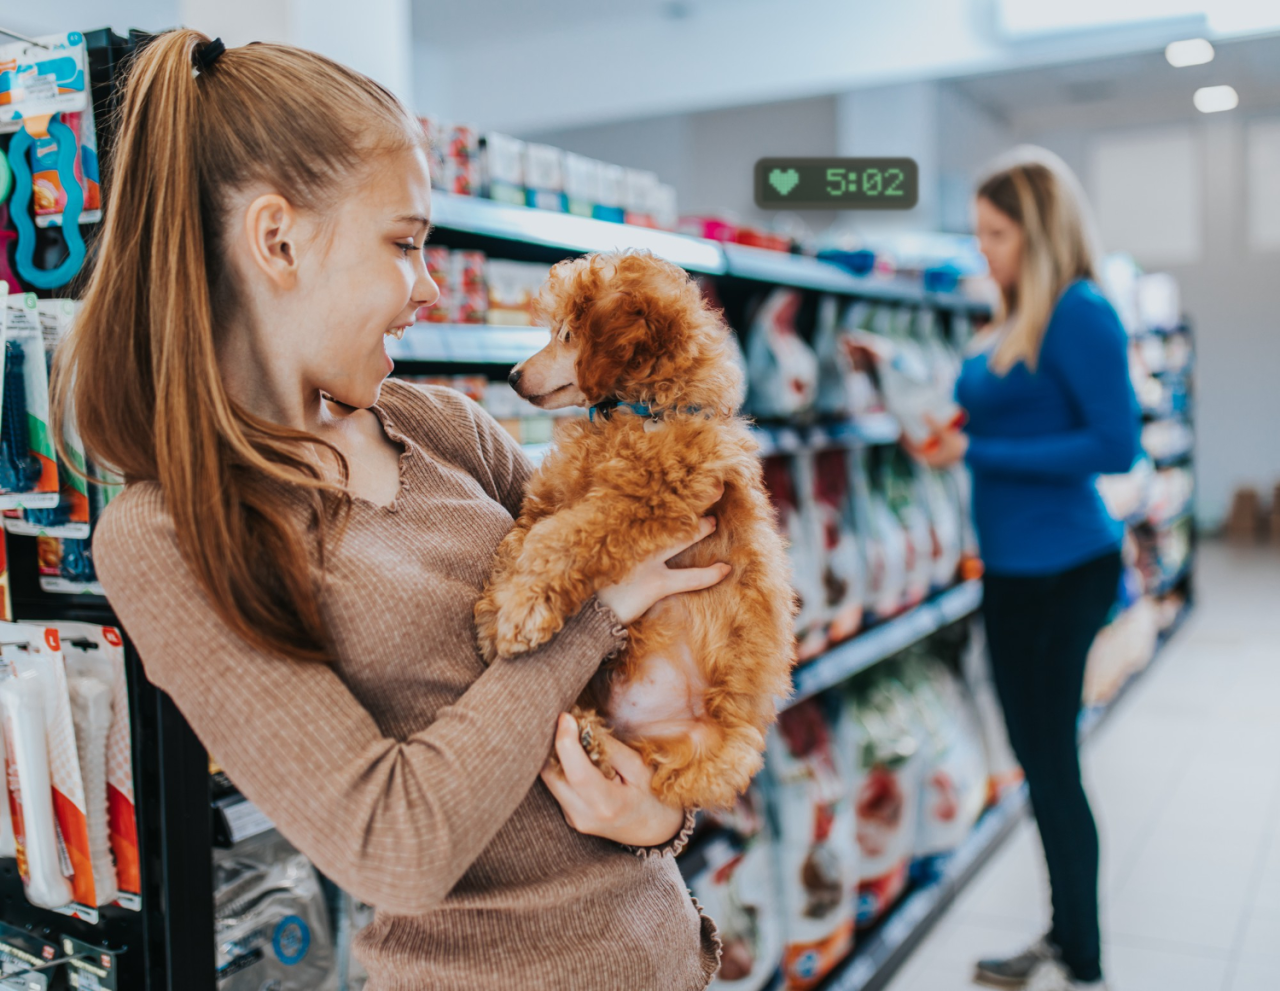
5.02
